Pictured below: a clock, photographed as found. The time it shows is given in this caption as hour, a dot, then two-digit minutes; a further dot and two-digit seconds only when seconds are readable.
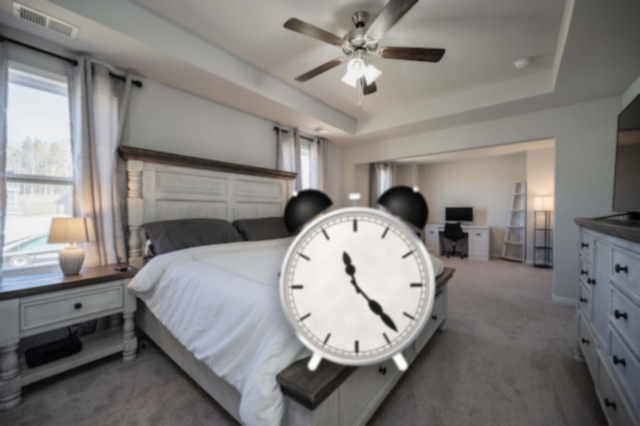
11.23
